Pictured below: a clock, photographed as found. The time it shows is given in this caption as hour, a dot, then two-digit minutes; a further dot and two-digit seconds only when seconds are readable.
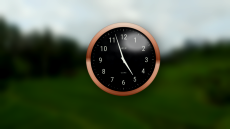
4.57
